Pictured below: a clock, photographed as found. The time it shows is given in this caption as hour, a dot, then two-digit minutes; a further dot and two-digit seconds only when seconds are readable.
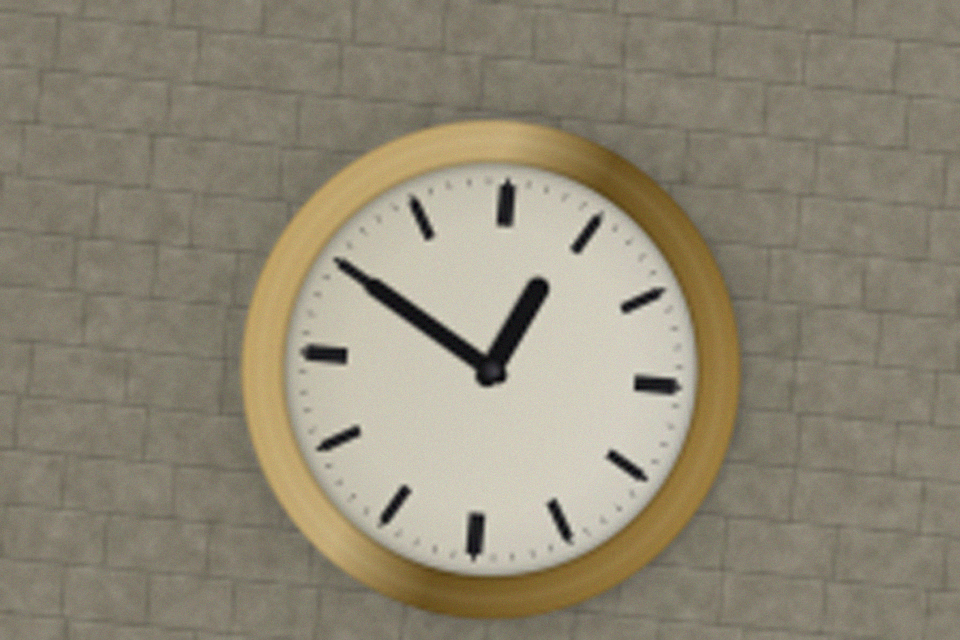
12.50
